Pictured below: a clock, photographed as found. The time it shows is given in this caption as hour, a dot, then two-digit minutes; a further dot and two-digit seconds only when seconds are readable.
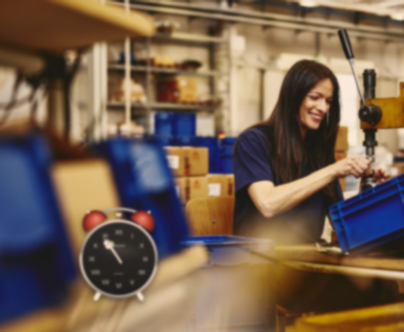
10.54
